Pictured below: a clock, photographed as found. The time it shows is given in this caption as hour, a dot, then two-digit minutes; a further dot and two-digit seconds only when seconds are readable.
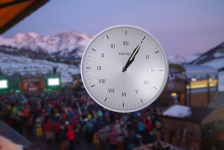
1.05
